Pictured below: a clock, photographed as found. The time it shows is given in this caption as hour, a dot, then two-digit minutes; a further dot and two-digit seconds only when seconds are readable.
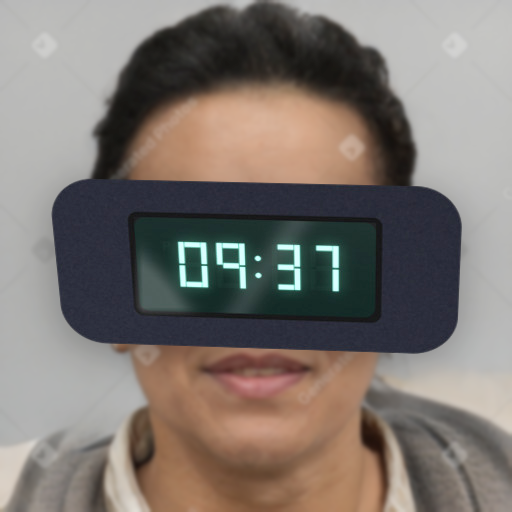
9.37
